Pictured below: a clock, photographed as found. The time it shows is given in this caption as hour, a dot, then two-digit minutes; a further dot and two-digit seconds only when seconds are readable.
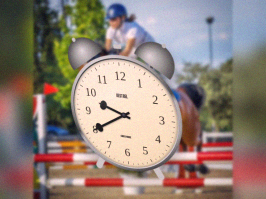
9.40
